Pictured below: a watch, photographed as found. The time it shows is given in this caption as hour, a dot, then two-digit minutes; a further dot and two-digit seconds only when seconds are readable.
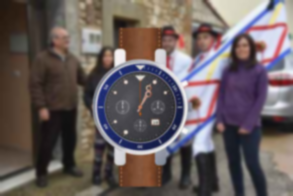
1.04
